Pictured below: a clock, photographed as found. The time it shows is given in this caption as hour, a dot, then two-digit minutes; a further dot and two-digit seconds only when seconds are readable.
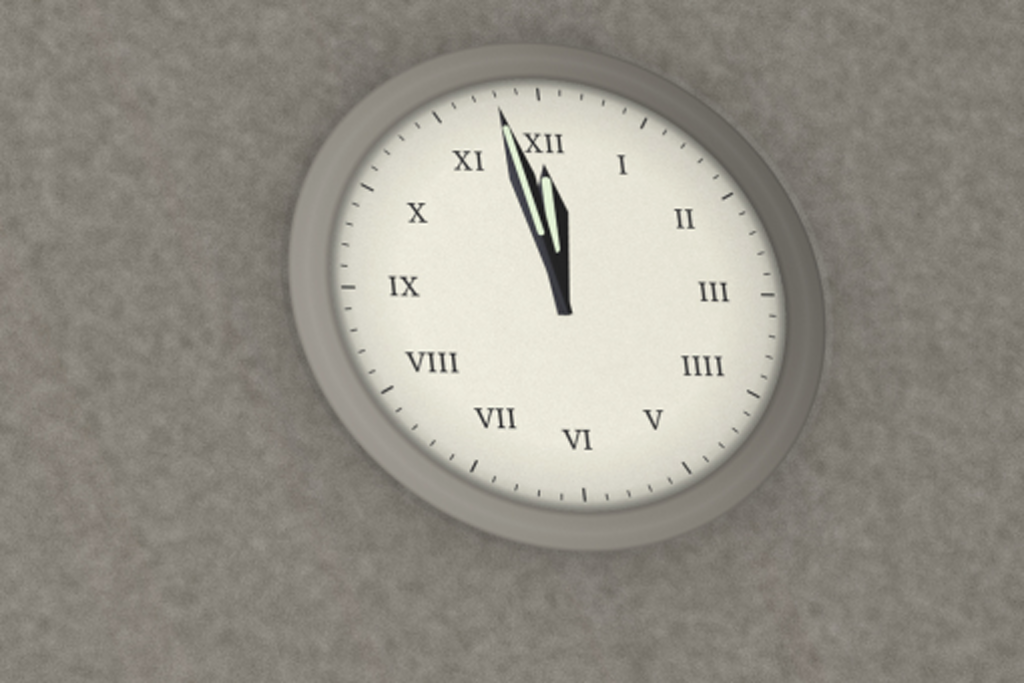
11.58
